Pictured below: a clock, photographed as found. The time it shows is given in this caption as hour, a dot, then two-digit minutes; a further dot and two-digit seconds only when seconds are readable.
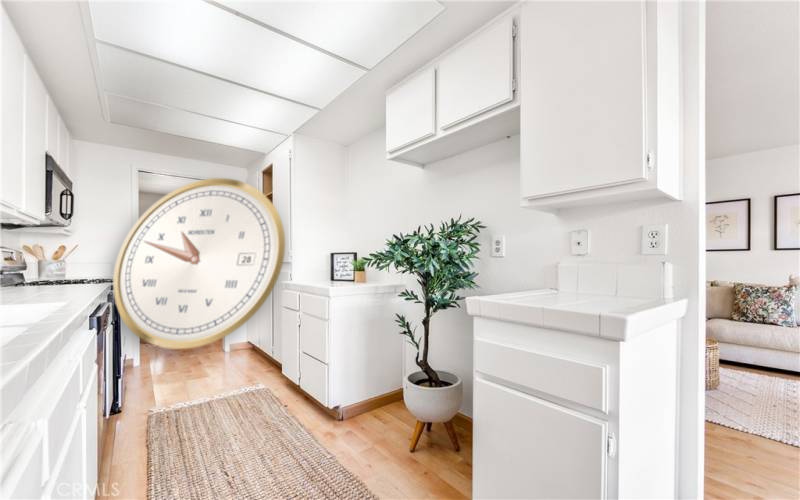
10.48
